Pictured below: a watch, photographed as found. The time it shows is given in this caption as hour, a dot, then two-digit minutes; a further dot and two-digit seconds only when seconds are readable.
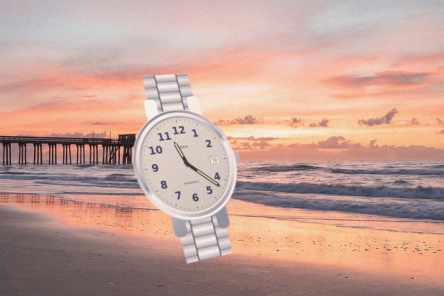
11.22
